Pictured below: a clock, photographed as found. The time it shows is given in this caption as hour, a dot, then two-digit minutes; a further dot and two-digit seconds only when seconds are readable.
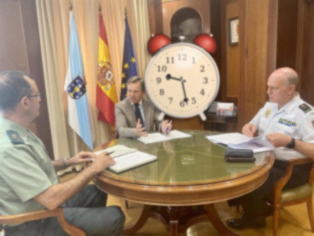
9.28
